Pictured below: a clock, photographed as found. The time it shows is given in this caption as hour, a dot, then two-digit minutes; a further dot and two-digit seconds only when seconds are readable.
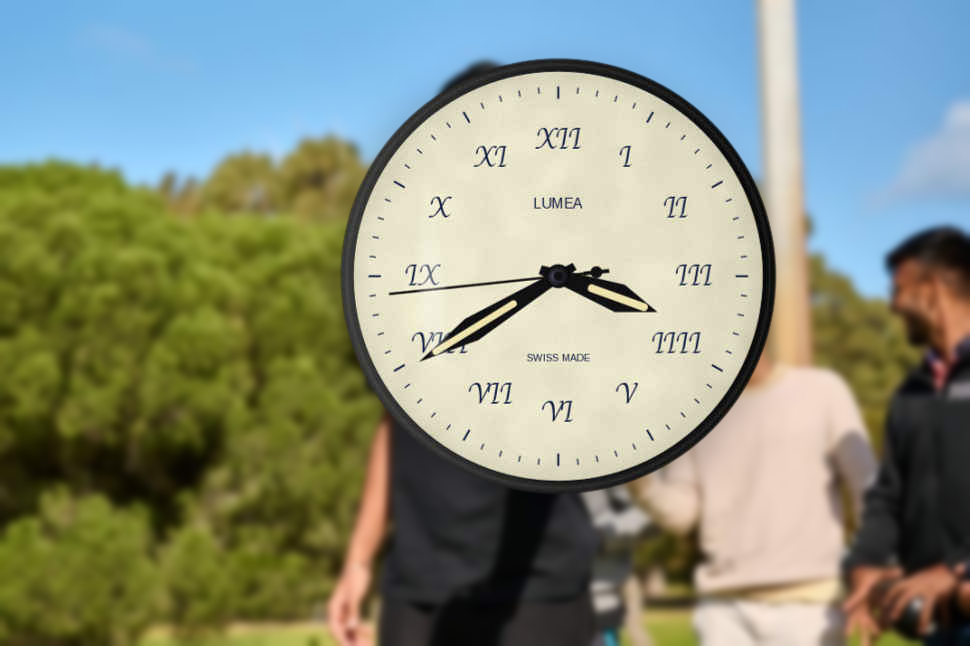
3.39.44
